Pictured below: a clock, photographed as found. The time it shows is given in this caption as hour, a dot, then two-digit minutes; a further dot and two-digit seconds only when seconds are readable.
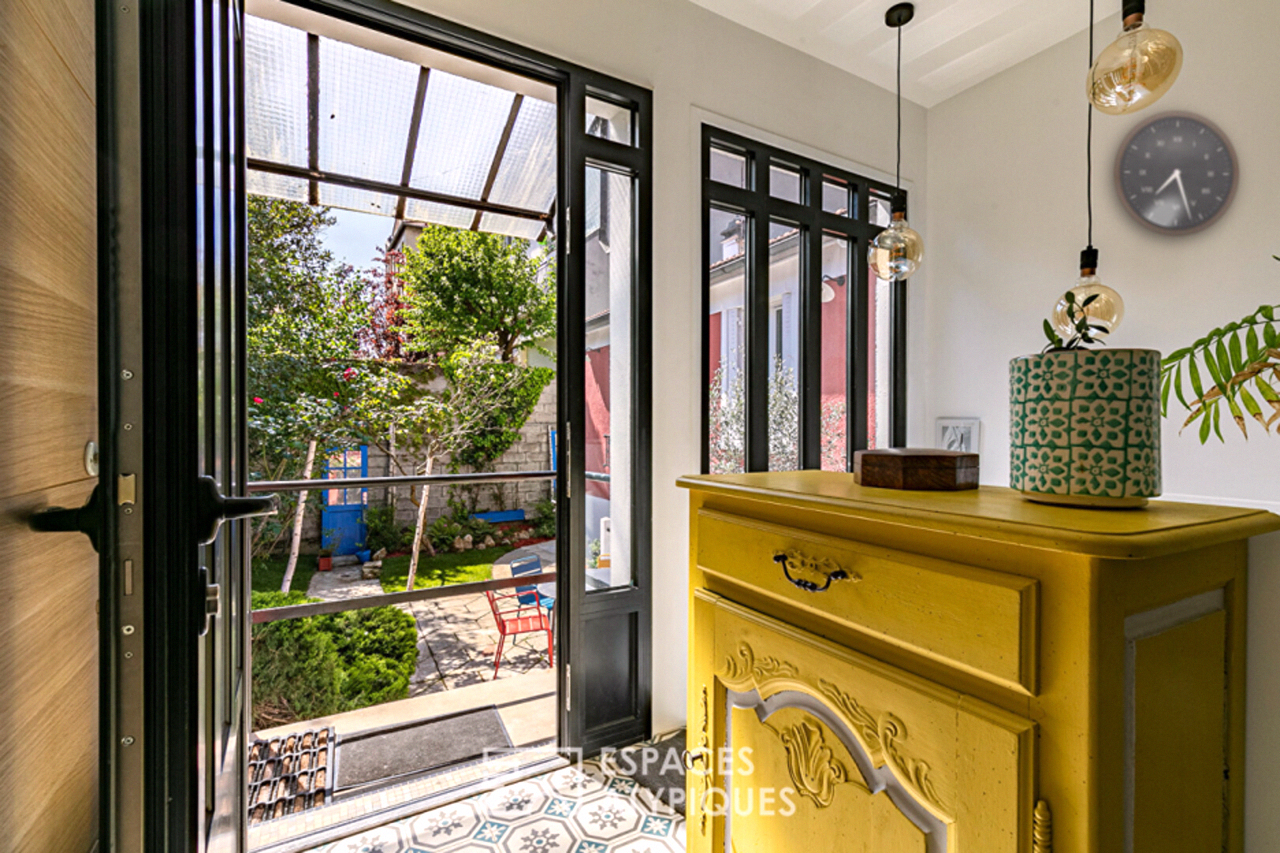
7.27
